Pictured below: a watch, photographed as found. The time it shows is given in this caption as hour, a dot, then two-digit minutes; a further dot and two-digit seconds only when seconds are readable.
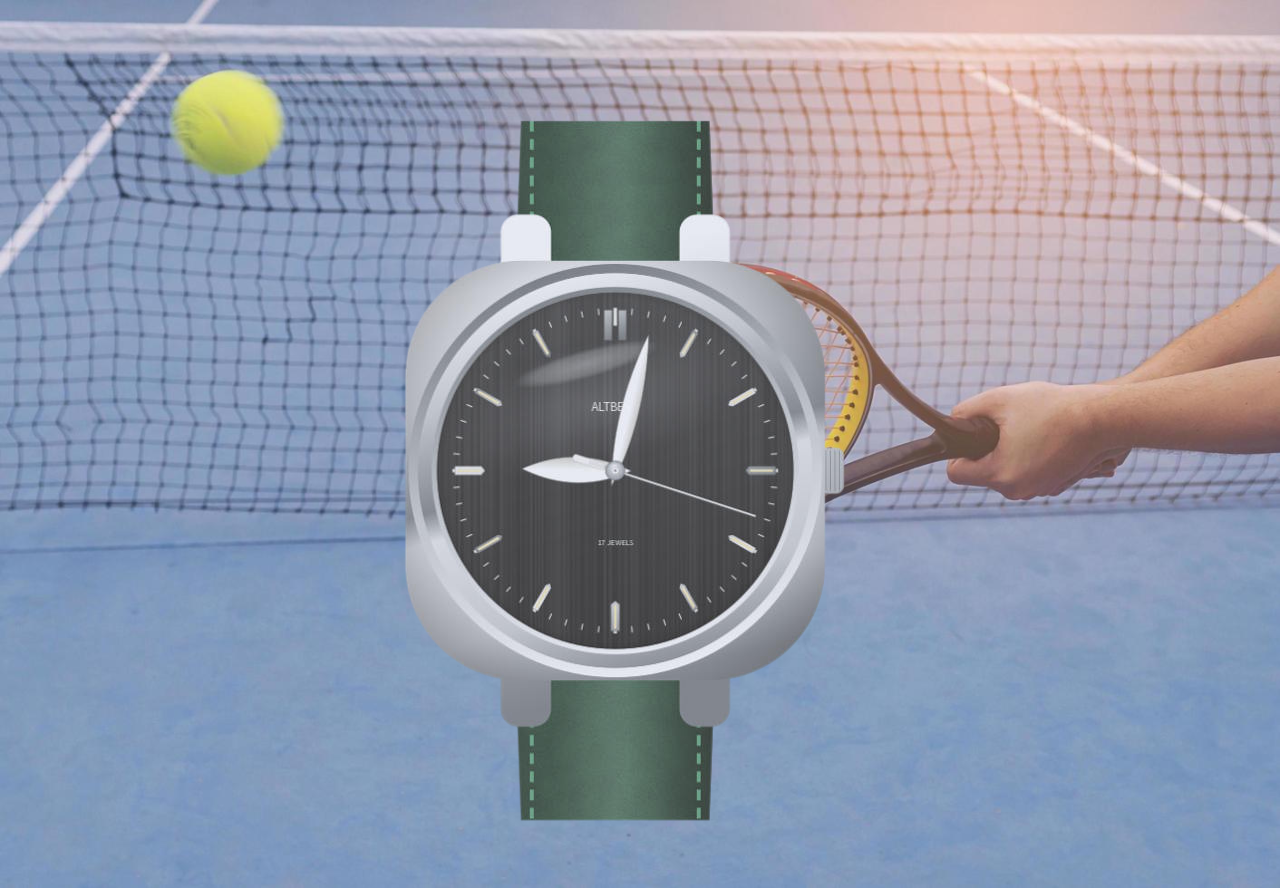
9.02.18
